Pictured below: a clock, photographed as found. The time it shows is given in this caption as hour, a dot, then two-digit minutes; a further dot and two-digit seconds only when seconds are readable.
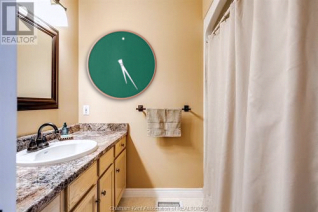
5.24
